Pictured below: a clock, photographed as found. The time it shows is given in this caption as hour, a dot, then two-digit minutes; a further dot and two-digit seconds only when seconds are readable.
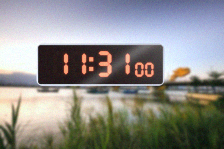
11.31.00
